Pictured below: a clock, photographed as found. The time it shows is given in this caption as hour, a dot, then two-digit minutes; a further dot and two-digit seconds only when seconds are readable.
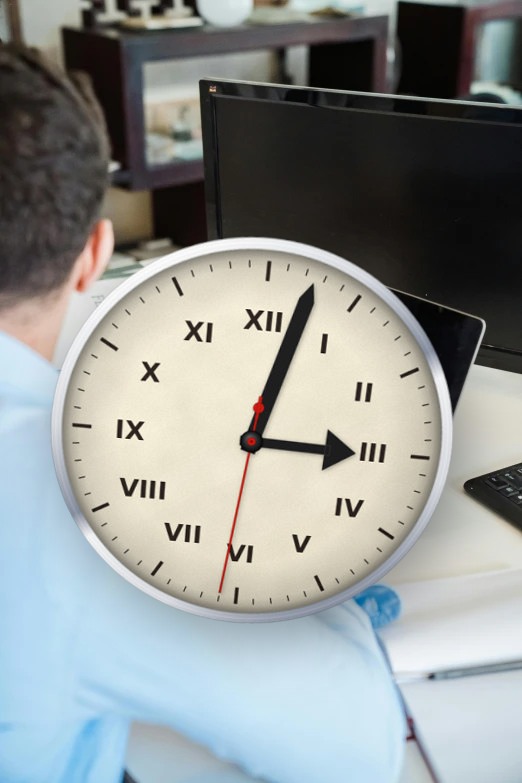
3.02.31
